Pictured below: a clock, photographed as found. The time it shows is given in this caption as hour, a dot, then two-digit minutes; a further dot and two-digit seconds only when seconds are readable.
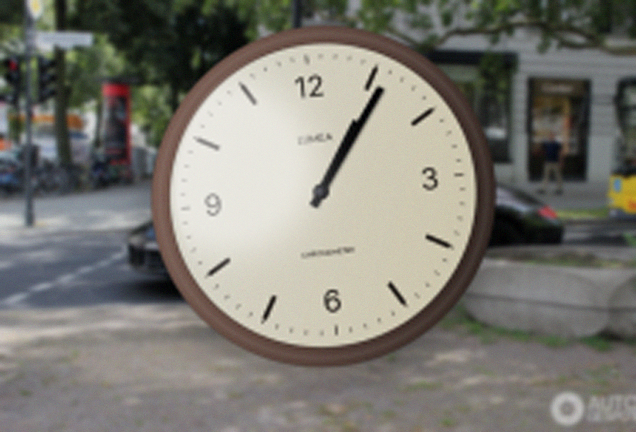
1.06
